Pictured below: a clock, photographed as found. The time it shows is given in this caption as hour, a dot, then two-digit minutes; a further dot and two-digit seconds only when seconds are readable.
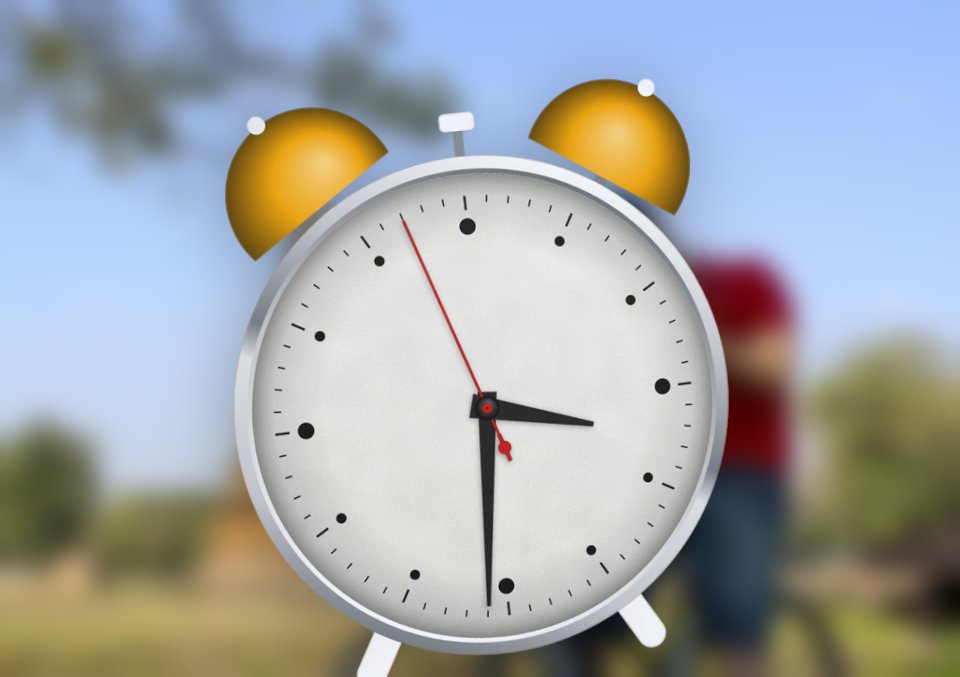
3.30.57
